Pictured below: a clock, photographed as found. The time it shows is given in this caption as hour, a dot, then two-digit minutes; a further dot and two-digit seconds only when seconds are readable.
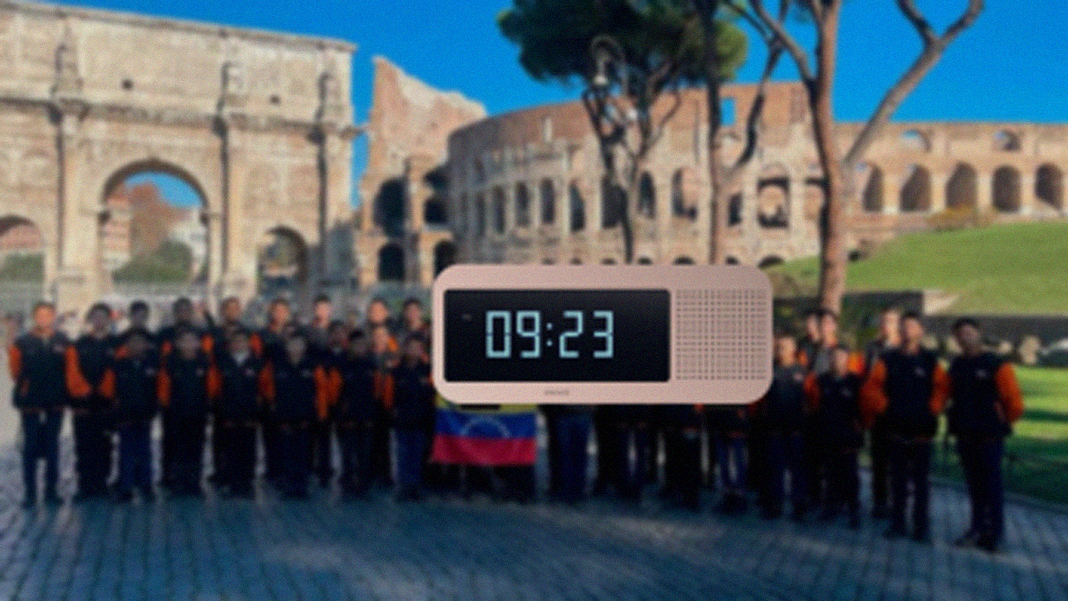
9.23
